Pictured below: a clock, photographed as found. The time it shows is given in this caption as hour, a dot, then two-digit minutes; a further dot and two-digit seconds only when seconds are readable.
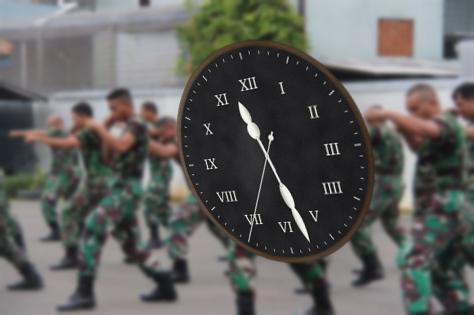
11.27.35
